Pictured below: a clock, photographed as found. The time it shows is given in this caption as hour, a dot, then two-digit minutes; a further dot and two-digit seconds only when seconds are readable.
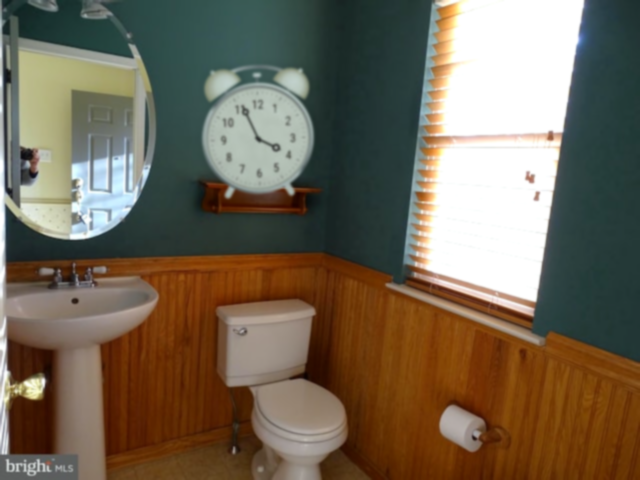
3.56
